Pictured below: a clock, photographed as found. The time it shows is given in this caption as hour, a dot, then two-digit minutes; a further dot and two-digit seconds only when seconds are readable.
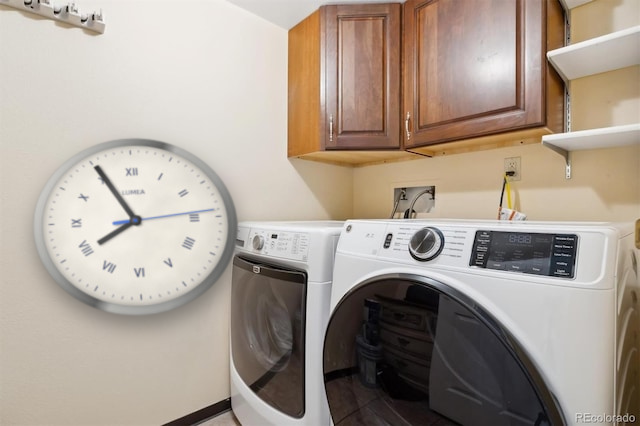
7.55.14
